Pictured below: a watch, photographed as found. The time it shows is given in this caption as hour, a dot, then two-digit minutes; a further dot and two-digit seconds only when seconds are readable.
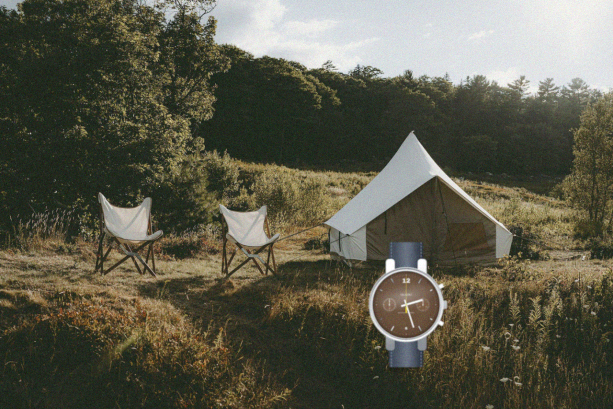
2.27
